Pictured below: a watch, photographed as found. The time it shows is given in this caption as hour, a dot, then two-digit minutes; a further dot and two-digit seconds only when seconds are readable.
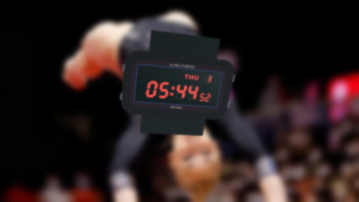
5.44
